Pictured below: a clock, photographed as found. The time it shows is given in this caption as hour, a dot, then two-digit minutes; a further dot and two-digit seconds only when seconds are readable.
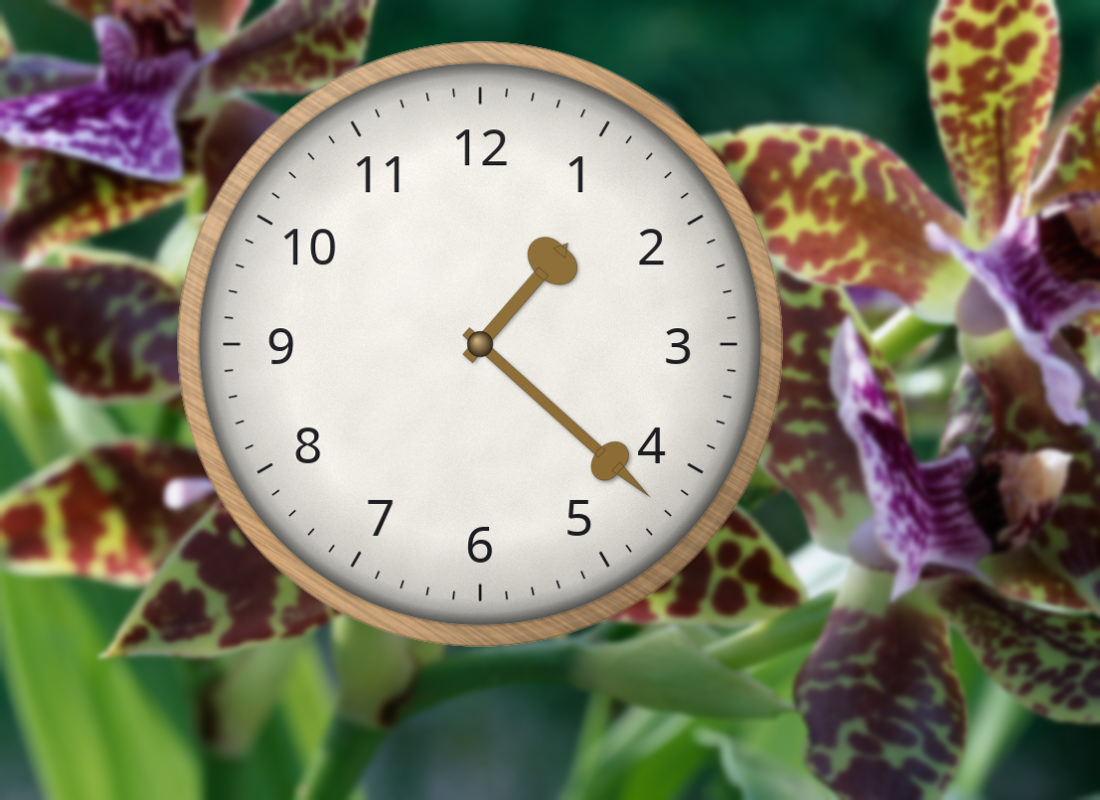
1.22
